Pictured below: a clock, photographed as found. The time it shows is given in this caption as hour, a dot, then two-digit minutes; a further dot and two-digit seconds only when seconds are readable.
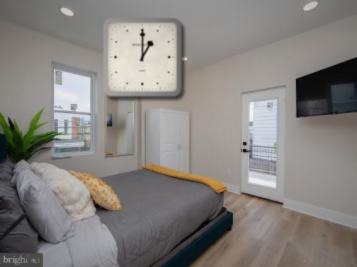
1.00
